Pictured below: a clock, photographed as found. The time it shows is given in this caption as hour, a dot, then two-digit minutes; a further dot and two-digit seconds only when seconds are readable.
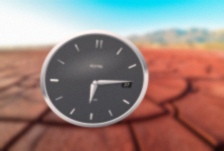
6.14
